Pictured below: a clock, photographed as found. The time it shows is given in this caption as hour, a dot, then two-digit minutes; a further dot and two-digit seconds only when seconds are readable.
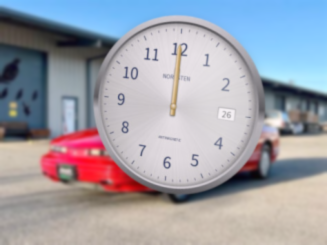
12.00
